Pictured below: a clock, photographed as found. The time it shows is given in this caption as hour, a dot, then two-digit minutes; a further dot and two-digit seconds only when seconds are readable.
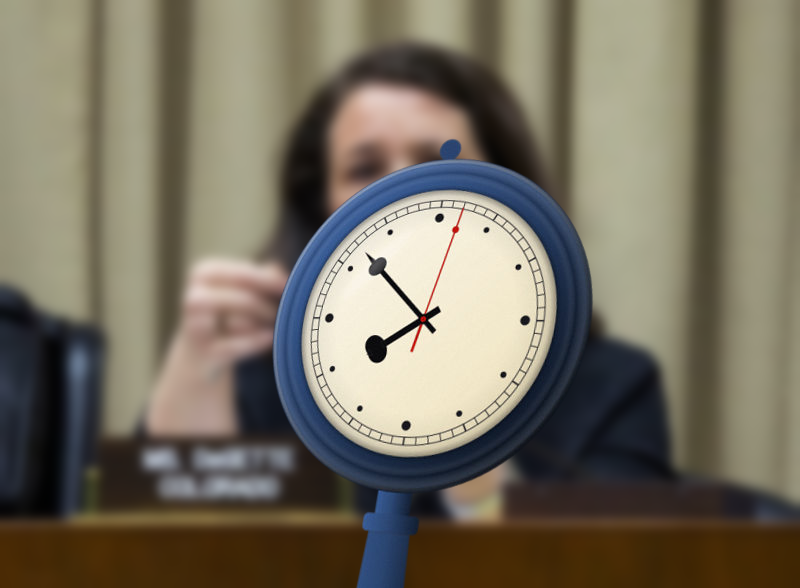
7.52.02
